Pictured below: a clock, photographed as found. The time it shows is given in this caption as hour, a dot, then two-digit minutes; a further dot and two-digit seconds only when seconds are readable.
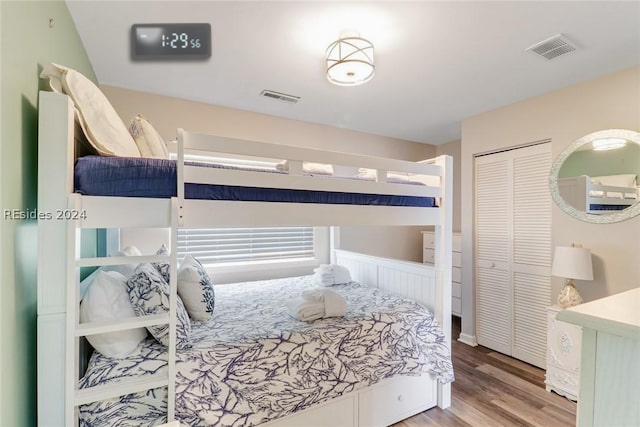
1.29
